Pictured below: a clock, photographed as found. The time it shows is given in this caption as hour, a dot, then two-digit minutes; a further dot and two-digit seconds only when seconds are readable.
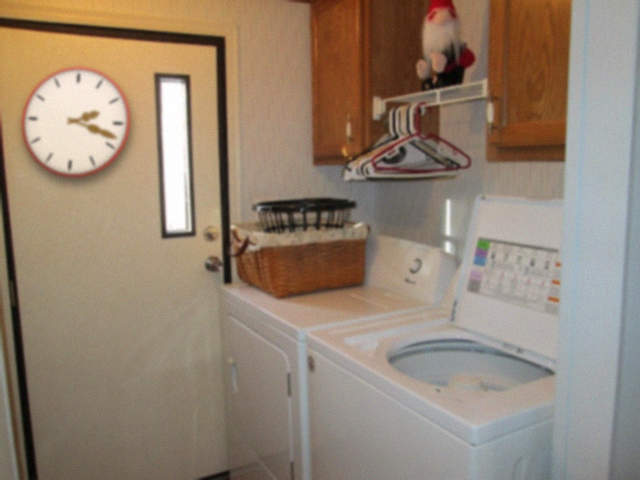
2.18
